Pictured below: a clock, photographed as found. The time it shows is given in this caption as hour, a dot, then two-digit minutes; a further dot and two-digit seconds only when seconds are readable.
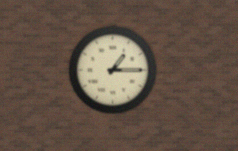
1.15
